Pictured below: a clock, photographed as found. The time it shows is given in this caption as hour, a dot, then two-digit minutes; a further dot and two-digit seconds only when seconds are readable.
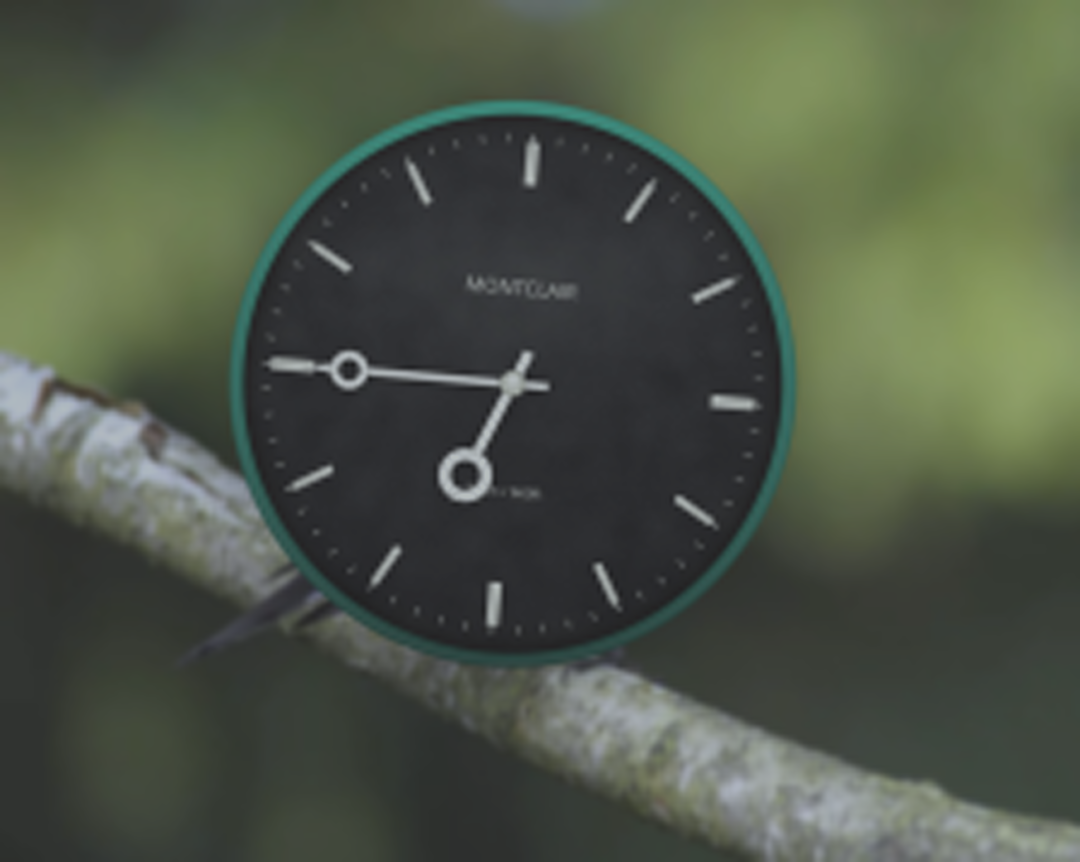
6.45
